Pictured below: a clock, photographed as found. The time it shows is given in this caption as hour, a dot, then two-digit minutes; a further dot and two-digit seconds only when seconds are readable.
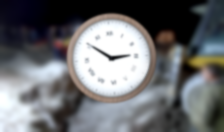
2.51
